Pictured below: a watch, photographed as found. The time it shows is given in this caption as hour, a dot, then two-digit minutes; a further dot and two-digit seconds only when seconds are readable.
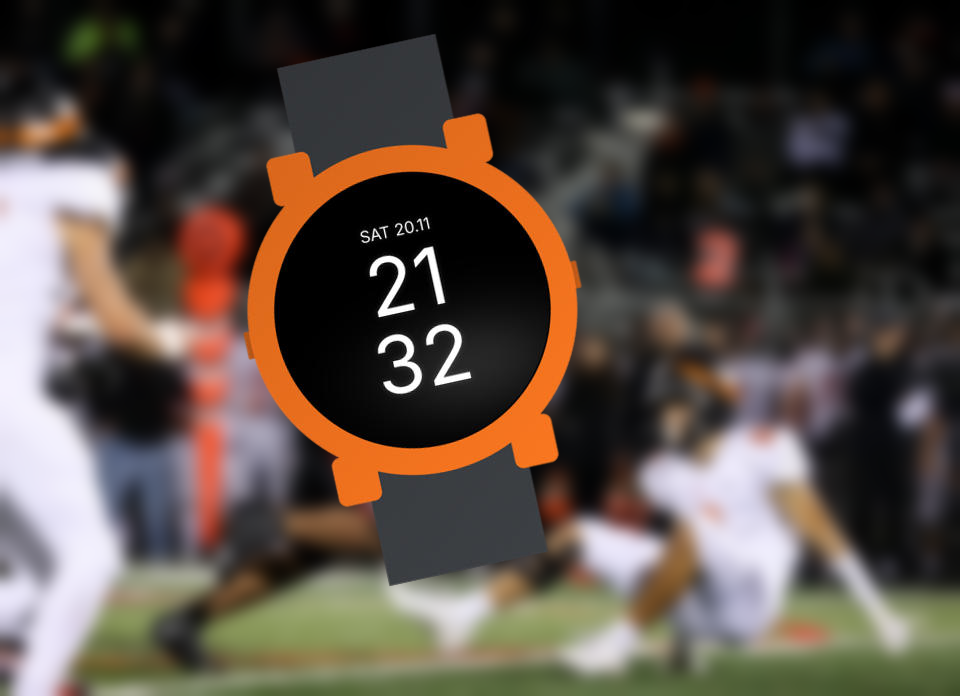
21.32
